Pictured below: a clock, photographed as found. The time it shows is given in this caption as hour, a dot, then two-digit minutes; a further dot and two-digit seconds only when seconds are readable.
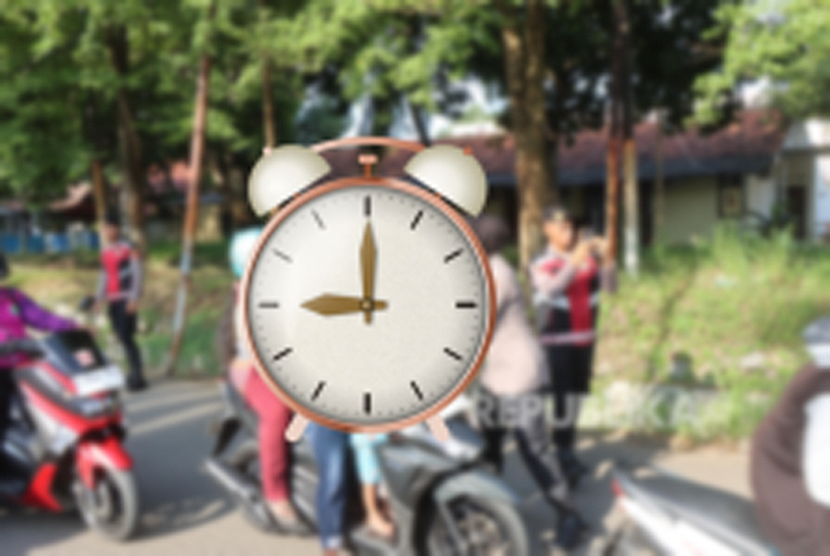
9.00
